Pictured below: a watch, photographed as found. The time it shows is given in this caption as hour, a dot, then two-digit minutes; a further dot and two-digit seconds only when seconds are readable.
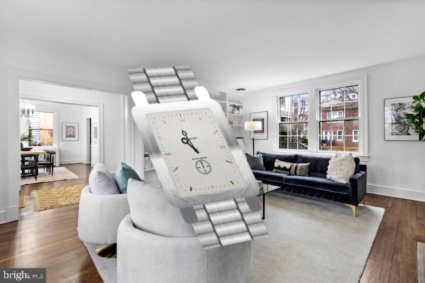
10.58
